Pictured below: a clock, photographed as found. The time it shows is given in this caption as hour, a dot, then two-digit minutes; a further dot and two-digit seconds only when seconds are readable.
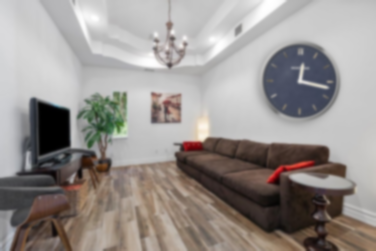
12.17
